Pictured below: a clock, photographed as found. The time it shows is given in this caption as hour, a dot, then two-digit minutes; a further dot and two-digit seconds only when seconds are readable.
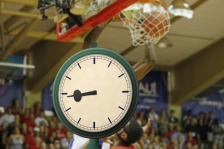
8.44
